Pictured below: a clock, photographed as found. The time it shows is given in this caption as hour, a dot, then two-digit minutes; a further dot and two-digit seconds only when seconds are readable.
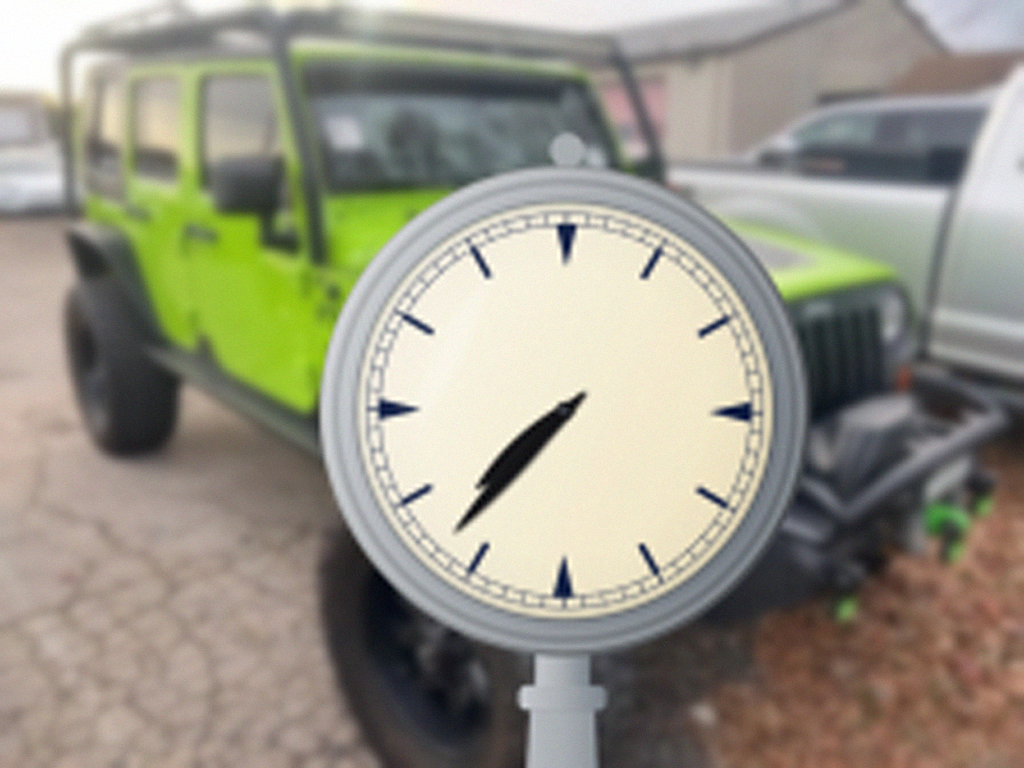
7.37
